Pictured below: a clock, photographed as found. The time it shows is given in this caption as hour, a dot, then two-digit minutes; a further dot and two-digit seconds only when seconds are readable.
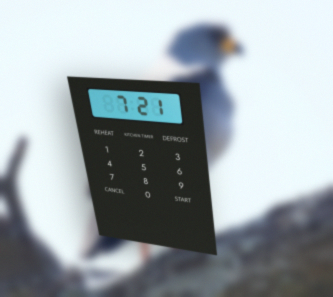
7.21
